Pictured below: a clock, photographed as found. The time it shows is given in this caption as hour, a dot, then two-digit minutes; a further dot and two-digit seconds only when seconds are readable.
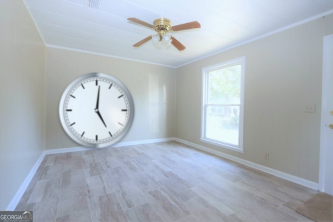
5.01
